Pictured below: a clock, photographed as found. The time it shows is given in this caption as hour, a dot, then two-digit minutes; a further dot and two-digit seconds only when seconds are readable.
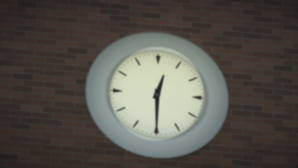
12.30
